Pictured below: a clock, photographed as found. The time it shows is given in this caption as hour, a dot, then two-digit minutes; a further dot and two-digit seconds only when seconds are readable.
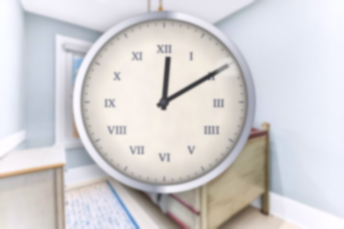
12.10
